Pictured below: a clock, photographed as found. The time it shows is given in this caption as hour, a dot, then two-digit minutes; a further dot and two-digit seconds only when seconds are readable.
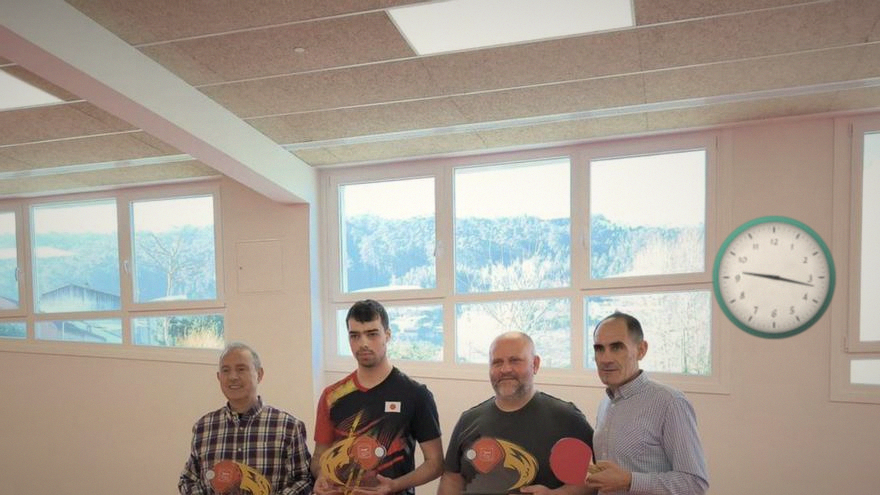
9.17
